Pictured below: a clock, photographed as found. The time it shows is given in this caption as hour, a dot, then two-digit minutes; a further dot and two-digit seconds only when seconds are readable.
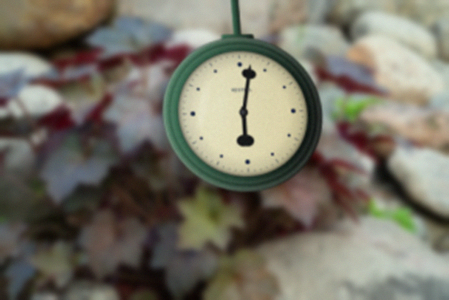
6.02
